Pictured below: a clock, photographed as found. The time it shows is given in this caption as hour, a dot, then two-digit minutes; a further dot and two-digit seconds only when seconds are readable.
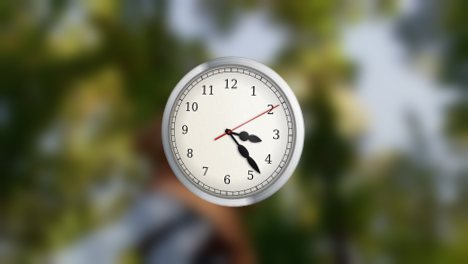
3.23.10
